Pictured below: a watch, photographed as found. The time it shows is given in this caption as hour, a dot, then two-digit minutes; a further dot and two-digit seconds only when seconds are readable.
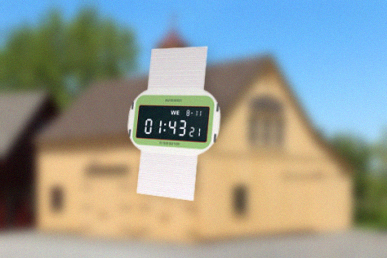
1.43.21
